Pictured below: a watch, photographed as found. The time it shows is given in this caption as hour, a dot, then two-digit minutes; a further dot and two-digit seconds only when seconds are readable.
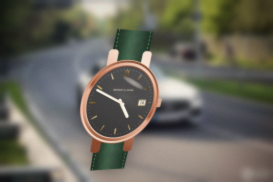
4.49
